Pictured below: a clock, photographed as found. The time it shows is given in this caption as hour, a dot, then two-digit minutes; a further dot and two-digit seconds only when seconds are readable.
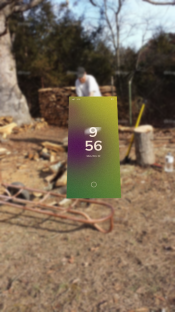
9.56
